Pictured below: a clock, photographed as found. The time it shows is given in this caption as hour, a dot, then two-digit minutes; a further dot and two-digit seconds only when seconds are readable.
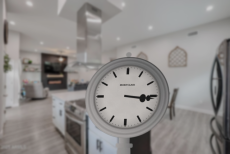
3.16
